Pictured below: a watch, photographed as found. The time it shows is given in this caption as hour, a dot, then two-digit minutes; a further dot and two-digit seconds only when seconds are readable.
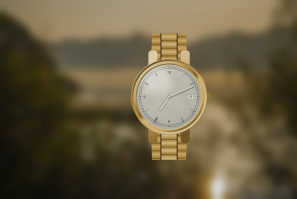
7.11
